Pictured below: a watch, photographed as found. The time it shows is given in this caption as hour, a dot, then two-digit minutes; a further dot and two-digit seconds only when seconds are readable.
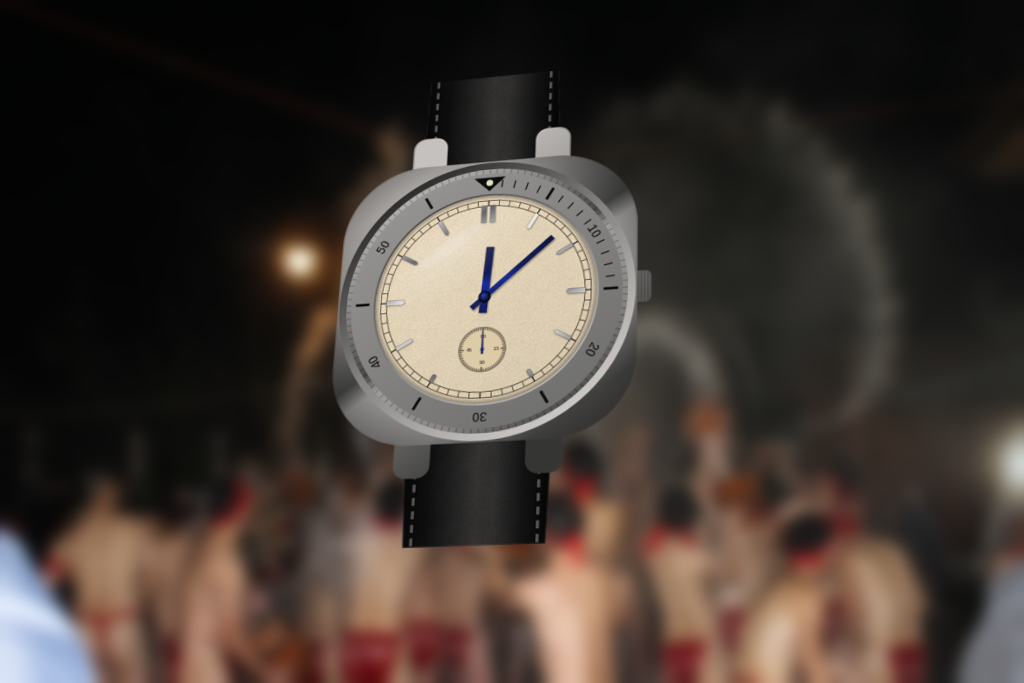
12.08
